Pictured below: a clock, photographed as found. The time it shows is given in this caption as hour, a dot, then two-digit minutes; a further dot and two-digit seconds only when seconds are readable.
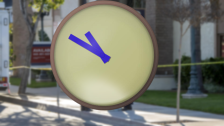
10.50
